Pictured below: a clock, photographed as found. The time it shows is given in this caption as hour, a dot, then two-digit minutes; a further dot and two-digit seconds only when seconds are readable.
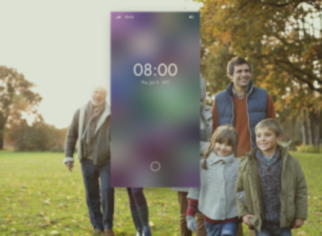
8.00
